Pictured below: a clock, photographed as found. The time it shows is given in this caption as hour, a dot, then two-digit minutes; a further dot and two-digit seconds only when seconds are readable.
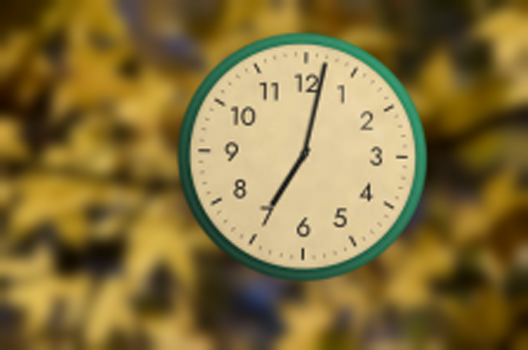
7.02
